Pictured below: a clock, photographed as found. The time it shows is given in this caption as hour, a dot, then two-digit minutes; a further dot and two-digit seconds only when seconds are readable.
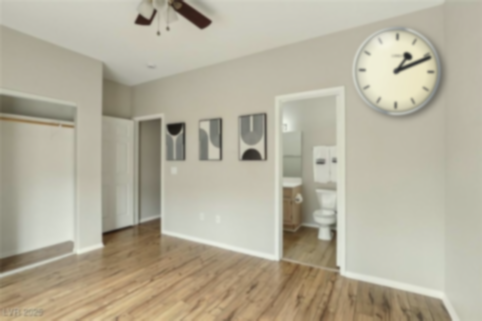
1.11
